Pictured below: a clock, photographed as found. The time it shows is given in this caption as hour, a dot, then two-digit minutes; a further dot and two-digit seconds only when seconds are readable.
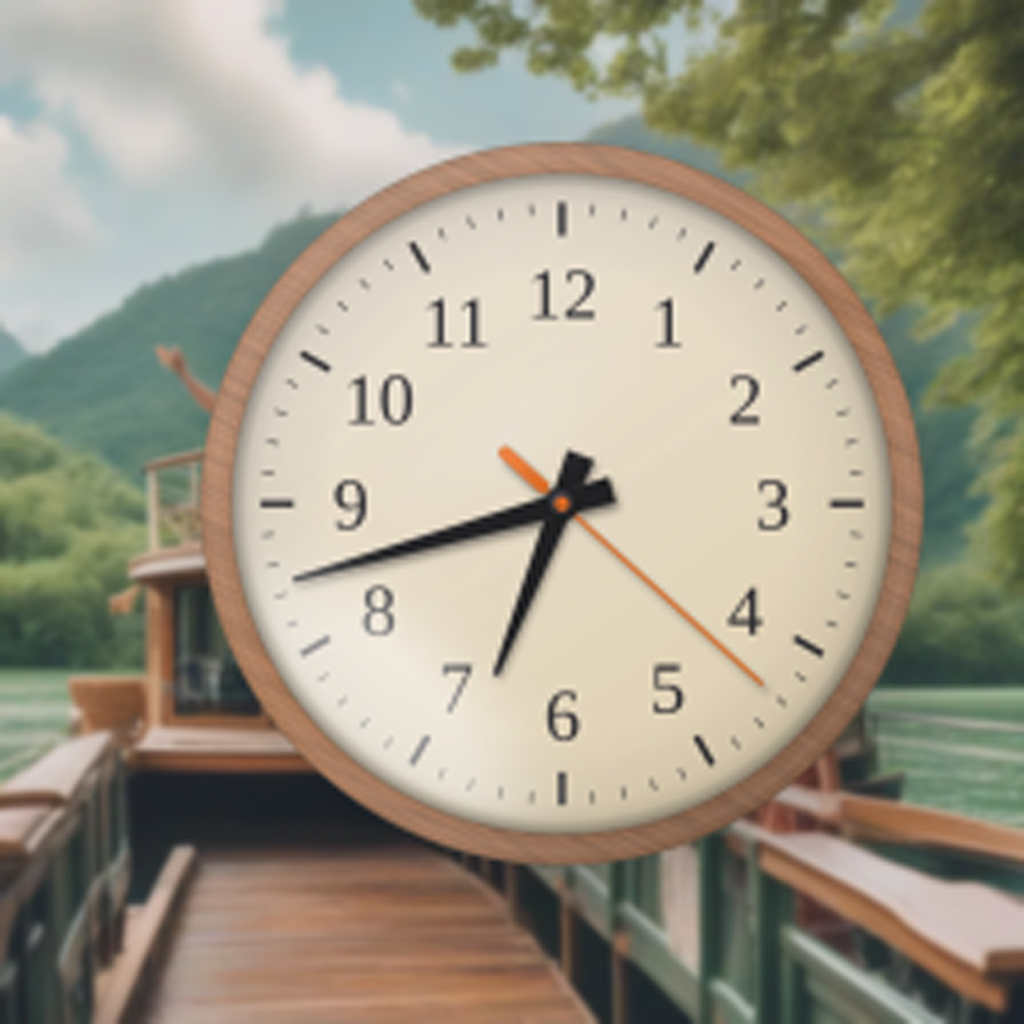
6.42.22
